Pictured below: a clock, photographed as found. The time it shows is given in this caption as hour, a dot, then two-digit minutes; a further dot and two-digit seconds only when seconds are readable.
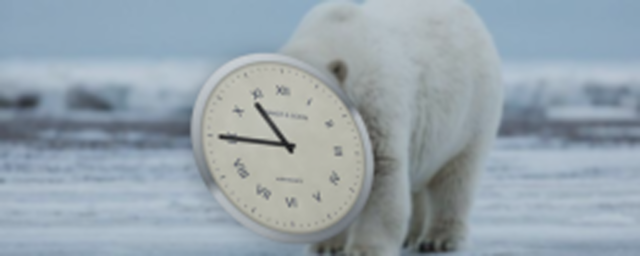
10.45
